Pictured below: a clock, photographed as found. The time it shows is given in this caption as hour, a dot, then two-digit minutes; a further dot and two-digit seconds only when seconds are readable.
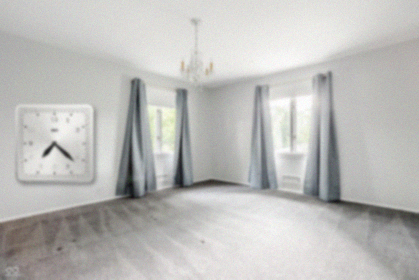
7.22
